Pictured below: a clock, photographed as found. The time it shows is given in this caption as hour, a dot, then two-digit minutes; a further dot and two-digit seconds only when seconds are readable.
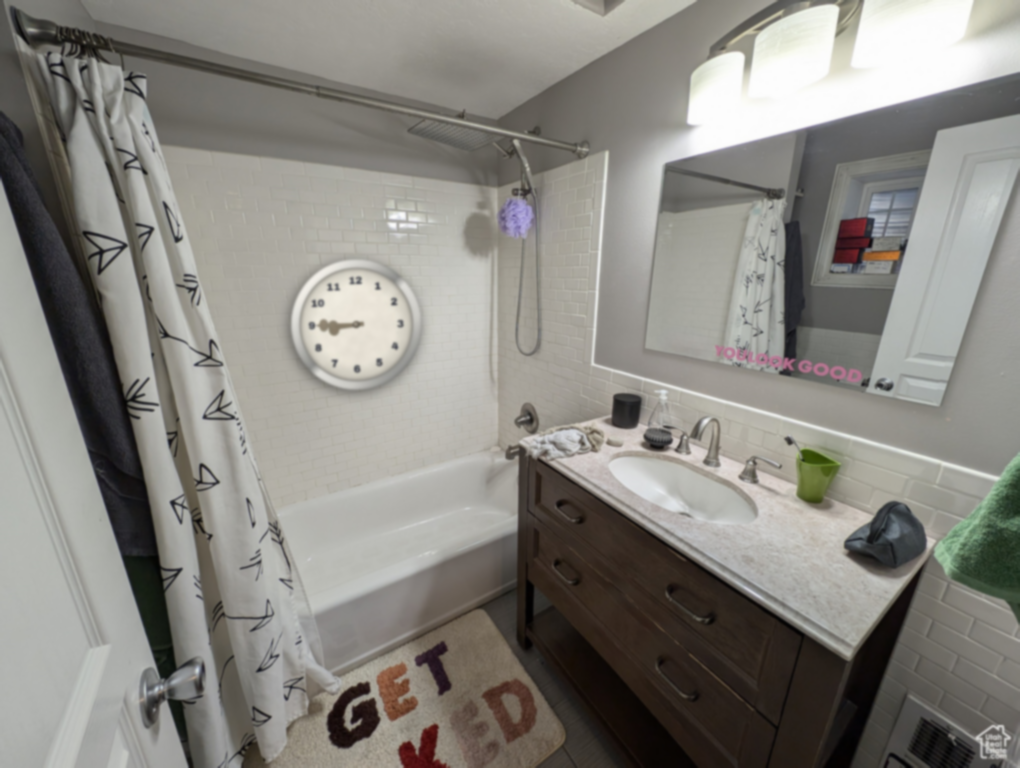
8.45
